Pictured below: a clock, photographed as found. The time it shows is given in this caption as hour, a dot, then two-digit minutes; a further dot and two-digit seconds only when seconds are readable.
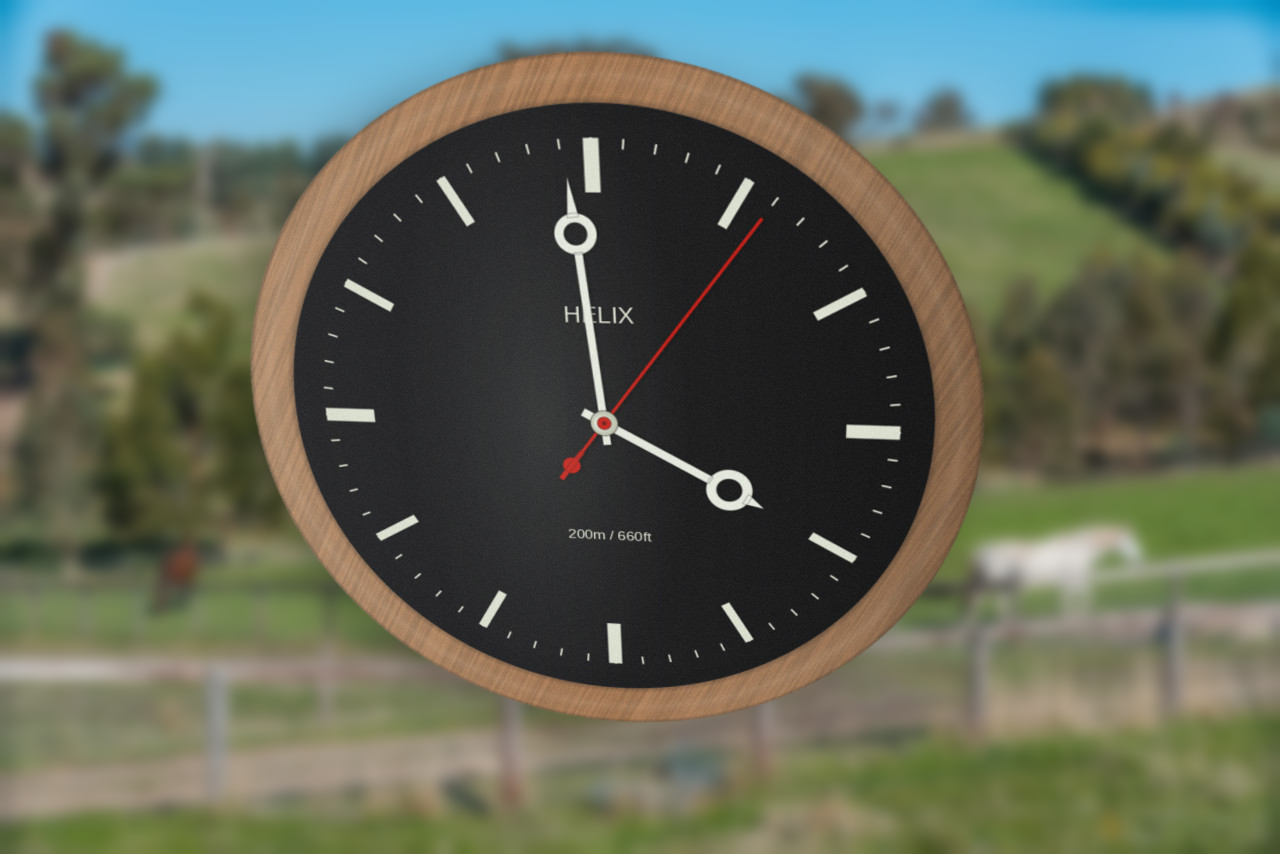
3.59.06
